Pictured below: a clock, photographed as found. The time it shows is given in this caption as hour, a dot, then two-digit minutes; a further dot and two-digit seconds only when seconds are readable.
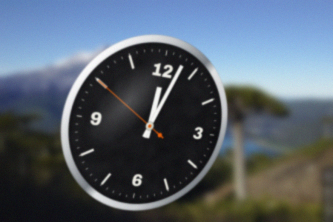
12.02.50
